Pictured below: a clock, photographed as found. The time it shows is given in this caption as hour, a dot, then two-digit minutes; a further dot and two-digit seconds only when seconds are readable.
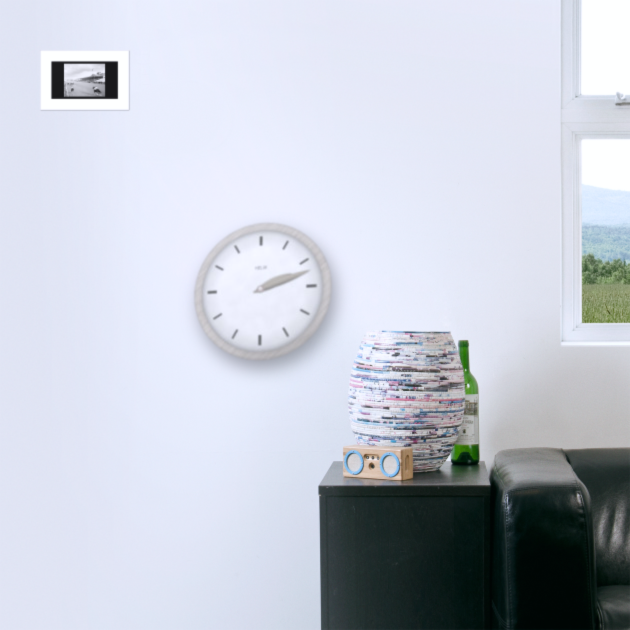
2.12
